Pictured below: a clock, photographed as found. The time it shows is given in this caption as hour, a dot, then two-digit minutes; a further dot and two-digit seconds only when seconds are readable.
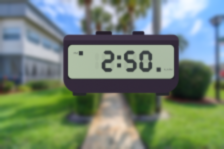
2.50
